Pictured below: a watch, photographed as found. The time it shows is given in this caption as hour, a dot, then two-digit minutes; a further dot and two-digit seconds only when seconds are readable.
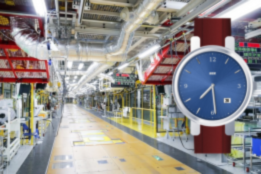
7.29
